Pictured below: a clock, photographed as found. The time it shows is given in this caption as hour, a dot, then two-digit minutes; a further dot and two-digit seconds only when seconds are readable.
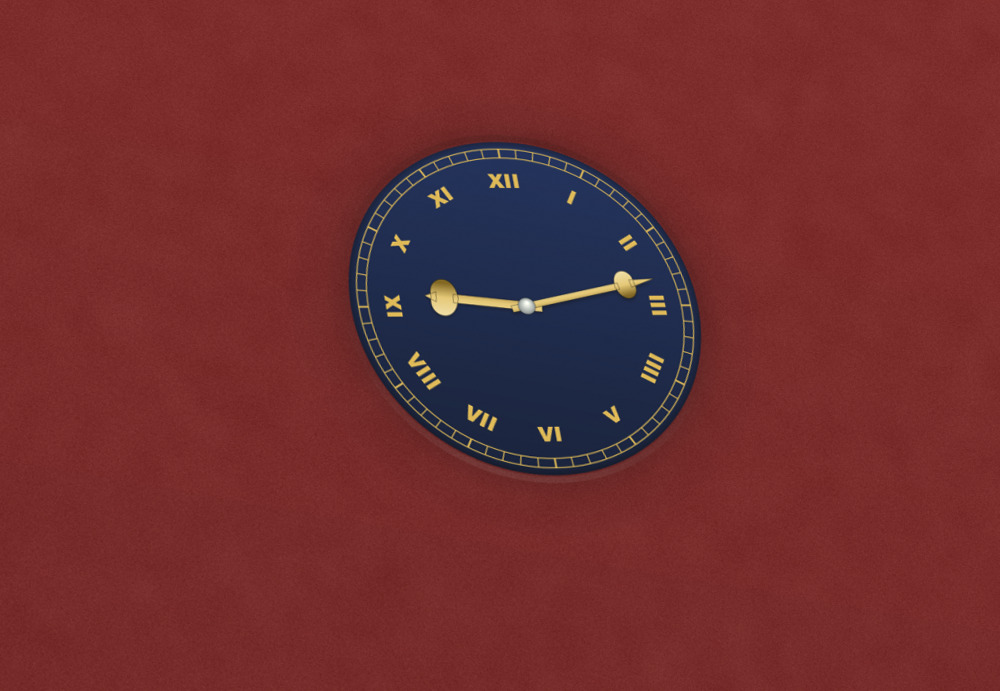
9.13
